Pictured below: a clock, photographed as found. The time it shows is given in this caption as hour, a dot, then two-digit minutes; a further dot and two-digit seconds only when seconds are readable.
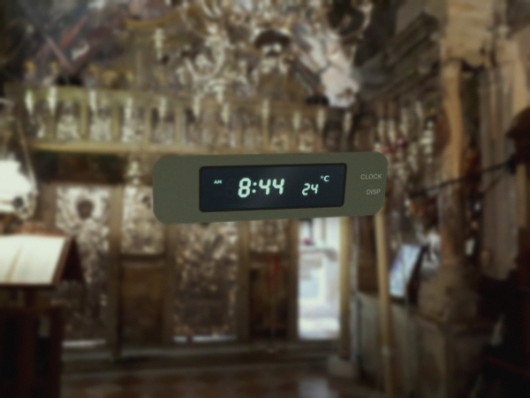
8.44
